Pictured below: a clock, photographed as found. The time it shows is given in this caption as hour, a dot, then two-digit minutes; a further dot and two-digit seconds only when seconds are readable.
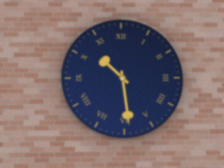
10.29
